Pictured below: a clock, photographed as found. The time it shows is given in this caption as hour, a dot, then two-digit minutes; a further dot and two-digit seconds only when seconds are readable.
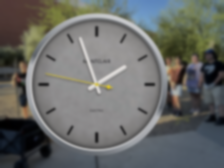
1.56.47
